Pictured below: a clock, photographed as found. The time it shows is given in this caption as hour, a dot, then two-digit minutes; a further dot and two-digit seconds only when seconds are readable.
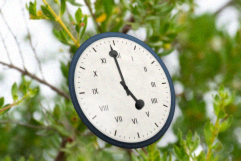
4.59
